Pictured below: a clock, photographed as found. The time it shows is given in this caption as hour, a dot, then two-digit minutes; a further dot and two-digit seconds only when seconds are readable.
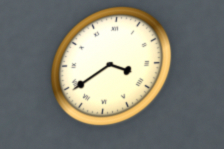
3.39
